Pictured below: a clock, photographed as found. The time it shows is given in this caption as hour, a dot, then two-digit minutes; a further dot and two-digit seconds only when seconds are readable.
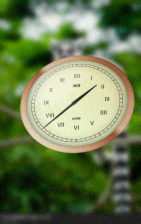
1.38
